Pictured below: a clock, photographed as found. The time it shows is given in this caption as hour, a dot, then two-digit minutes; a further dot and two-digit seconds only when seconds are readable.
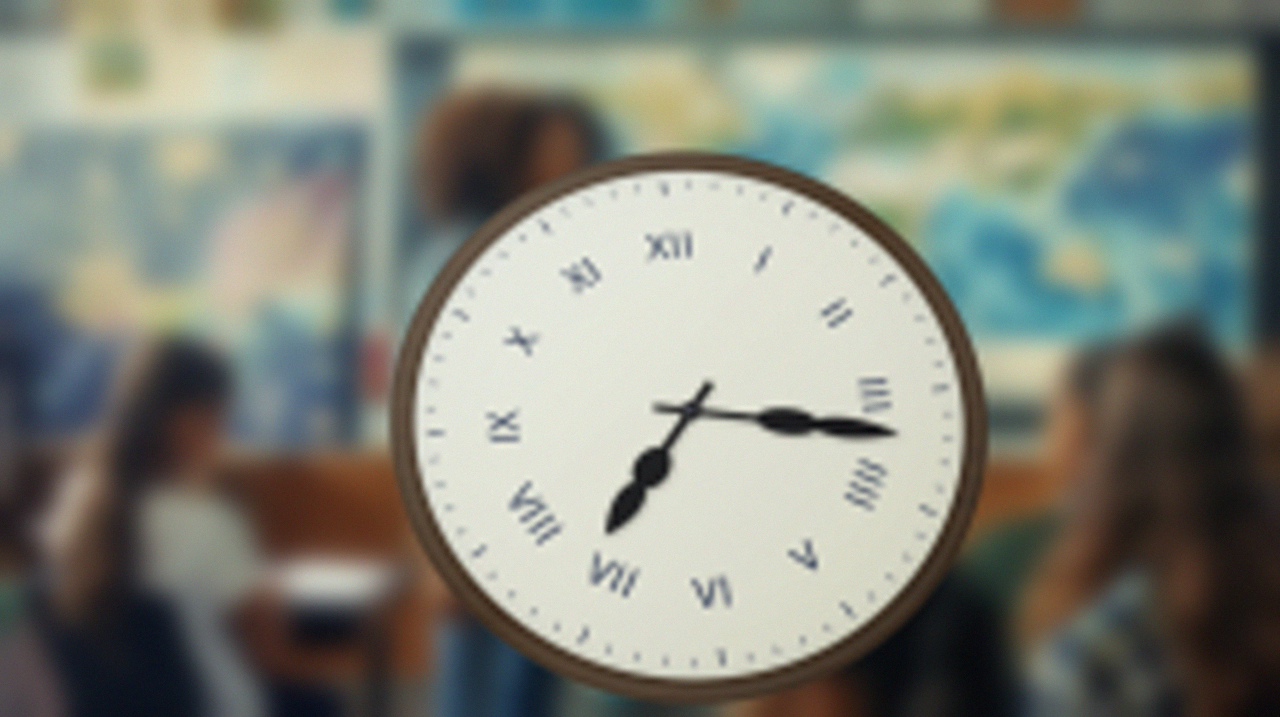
7.17
